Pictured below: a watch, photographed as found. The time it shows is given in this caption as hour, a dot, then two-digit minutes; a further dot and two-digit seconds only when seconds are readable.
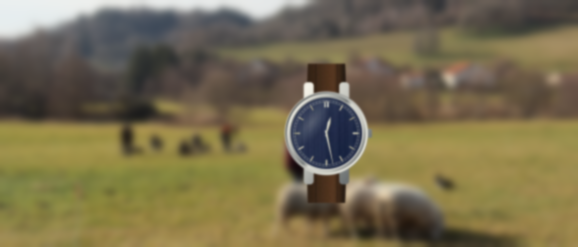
12.28
